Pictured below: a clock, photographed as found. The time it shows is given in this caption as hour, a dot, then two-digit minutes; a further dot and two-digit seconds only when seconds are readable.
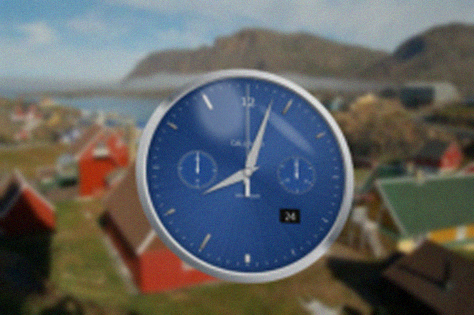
8.03
